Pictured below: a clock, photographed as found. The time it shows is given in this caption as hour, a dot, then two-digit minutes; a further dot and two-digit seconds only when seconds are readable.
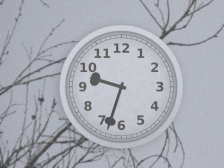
9.33
